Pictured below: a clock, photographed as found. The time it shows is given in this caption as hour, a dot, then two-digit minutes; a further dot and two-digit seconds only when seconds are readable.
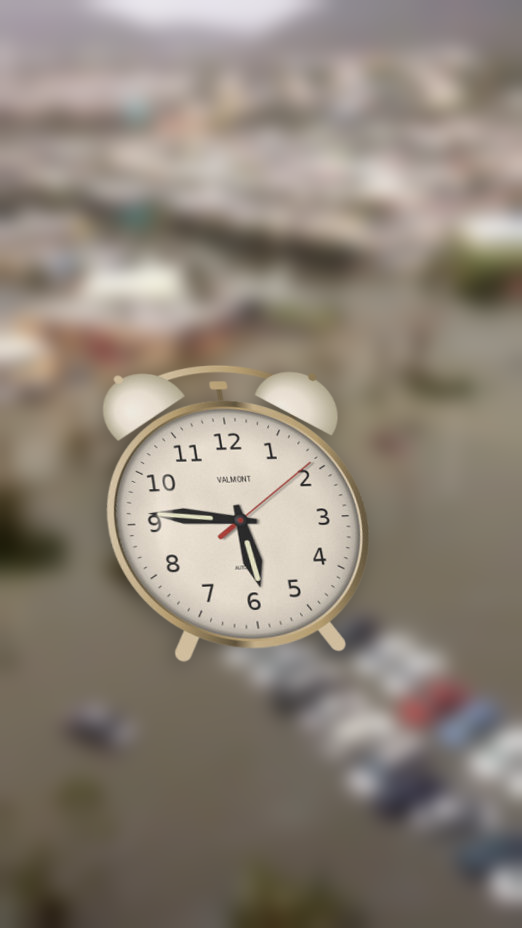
5.46.09
